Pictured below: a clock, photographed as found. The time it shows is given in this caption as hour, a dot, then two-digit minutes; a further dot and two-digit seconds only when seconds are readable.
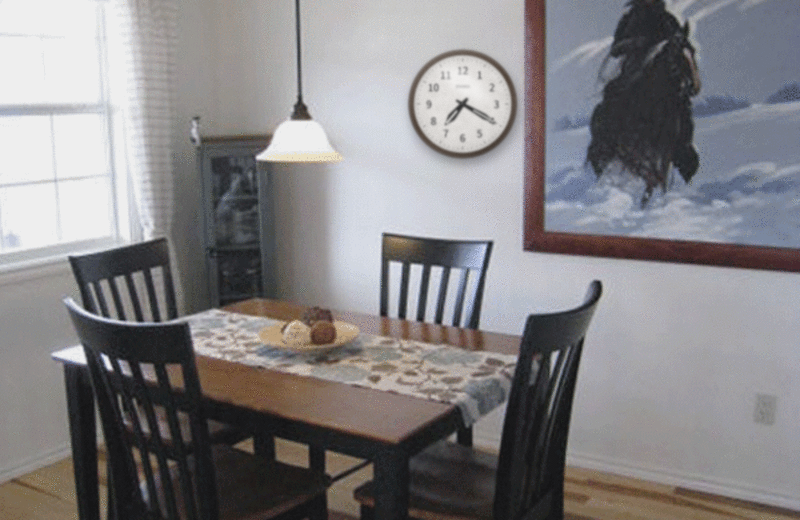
7.20
